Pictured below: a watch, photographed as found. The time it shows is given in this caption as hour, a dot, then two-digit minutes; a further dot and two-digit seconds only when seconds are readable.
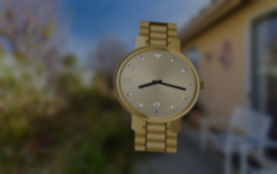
8.17
